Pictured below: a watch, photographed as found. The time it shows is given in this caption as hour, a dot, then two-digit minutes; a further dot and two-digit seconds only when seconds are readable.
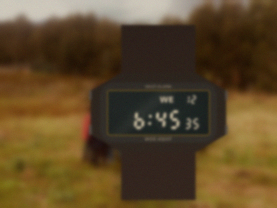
6.45
